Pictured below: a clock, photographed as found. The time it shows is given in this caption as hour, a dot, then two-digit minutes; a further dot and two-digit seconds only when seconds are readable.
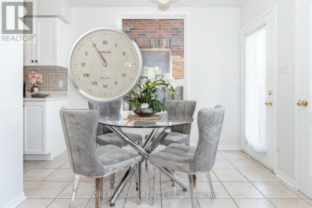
10.55
